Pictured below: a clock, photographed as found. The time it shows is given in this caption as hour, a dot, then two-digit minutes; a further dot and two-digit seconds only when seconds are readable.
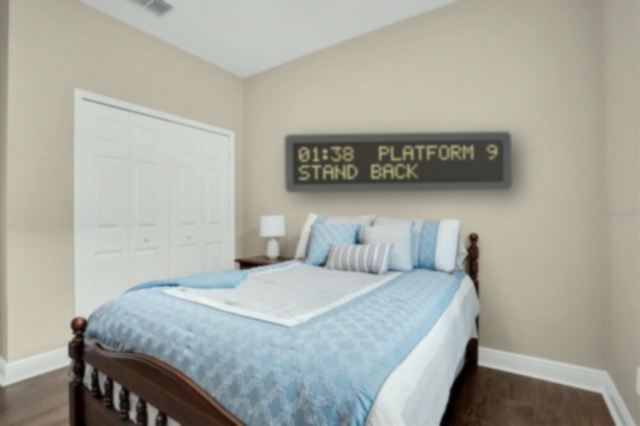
1.38
